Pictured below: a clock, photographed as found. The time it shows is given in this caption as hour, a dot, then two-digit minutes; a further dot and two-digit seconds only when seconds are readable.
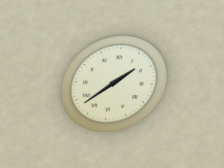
1.38
